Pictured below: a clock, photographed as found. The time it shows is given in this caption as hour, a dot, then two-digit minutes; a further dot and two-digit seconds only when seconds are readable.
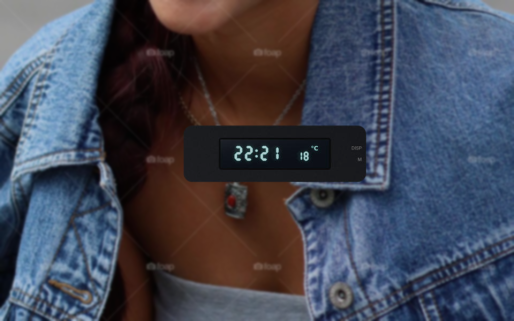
22.21
